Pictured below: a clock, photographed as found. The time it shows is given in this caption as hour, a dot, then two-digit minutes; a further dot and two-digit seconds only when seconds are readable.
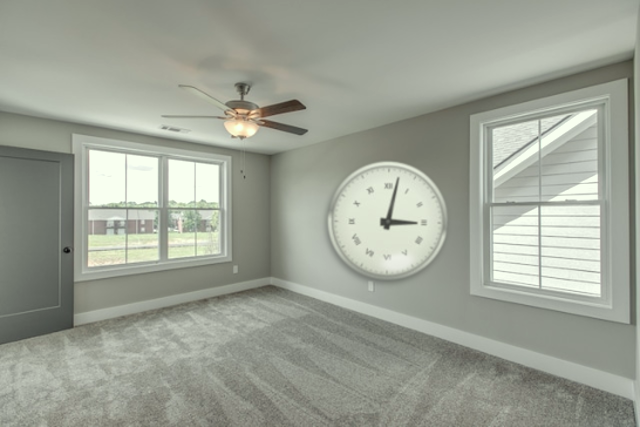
3.02
